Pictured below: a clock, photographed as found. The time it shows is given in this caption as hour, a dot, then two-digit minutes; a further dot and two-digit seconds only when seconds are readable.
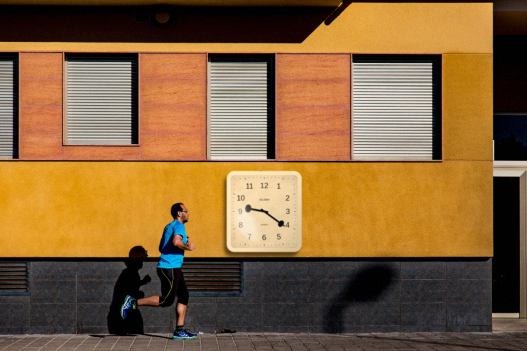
9.21
